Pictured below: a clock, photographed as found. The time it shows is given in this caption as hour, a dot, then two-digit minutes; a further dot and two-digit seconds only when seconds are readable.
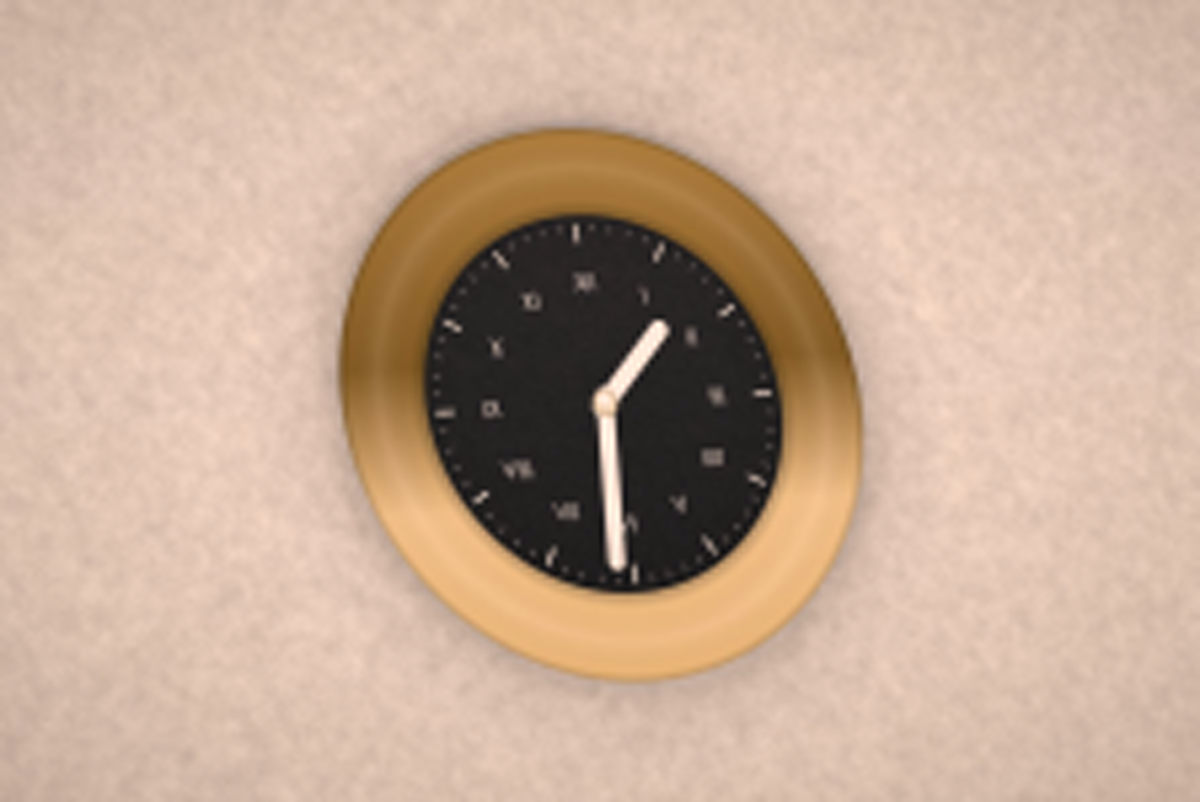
1.31
